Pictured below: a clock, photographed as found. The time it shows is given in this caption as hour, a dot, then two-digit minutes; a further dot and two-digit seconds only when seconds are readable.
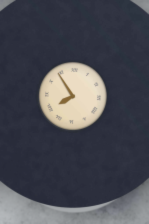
7.54
